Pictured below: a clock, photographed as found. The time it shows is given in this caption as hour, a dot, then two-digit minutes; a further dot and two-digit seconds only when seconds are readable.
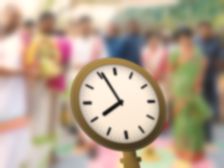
7.56
